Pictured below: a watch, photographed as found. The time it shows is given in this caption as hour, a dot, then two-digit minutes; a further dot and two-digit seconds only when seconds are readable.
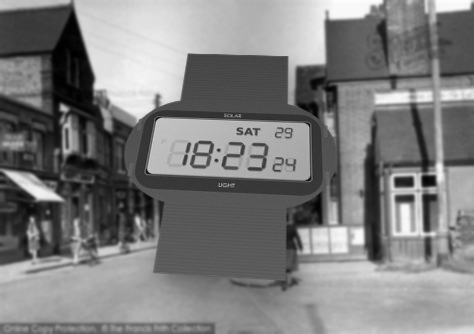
18.23.24
